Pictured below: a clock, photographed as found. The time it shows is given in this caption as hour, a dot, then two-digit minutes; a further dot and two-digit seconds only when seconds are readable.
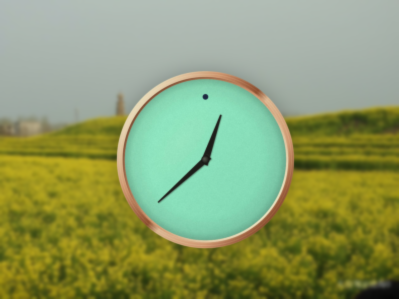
12.38
